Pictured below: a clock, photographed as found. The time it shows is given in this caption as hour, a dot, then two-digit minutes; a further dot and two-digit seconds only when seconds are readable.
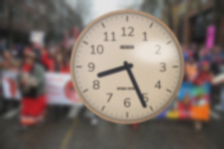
8.26
